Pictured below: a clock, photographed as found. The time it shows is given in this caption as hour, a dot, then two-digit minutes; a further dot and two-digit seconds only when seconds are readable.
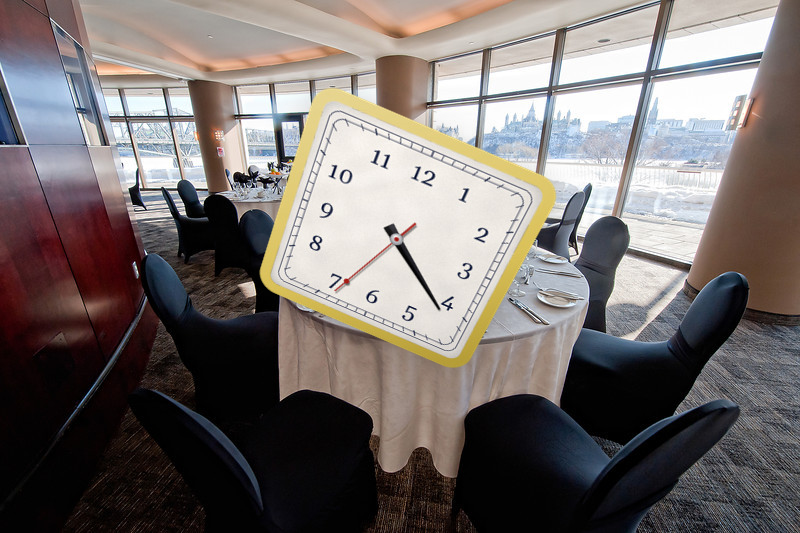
4.21.34
